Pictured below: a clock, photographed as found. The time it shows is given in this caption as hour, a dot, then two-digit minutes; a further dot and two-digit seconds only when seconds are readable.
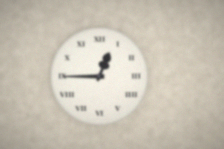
12.45
